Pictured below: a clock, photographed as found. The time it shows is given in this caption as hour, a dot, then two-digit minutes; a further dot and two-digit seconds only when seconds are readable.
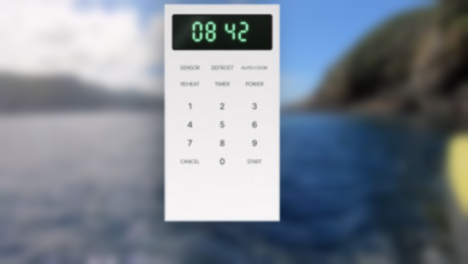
8.42
